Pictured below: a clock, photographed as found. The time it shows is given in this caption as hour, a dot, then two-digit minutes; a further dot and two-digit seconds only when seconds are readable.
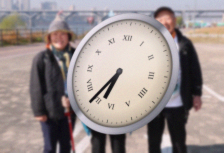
6.36
